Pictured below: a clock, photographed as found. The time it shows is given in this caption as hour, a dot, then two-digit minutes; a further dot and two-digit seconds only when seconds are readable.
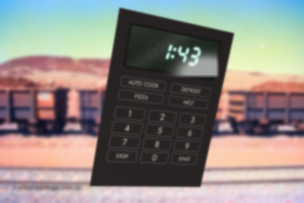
1.43
